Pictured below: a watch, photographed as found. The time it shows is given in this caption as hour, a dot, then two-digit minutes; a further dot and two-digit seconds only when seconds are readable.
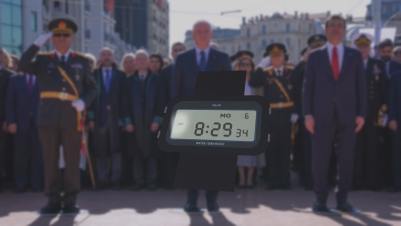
8.29.34
